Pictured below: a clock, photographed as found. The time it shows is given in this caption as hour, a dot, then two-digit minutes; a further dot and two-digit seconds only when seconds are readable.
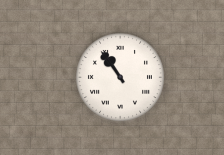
10.54
